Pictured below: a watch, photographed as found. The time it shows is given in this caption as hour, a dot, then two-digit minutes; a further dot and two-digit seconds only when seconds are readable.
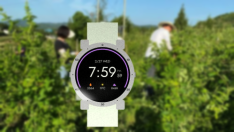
7.59
